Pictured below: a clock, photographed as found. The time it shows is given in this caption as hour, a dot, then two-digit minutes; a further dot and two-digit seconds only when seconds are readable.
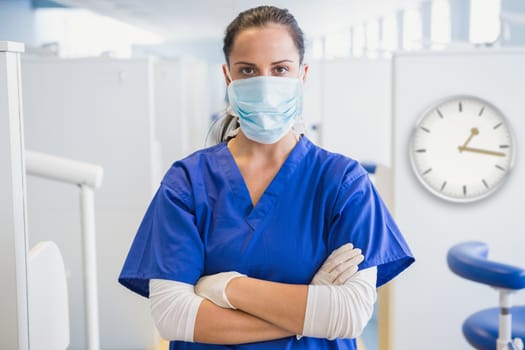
1.17
